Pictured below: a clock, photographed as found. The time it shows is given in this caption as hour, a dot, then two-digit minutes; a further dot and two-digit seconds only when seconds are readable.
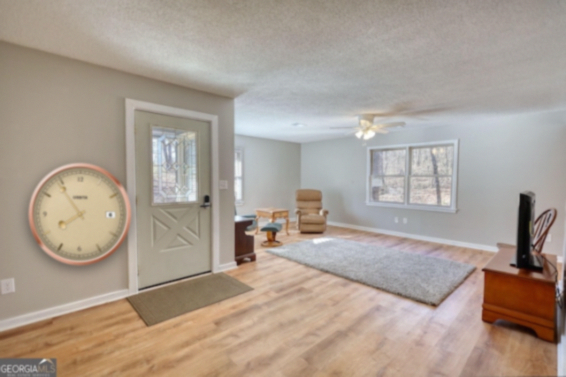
7.54
